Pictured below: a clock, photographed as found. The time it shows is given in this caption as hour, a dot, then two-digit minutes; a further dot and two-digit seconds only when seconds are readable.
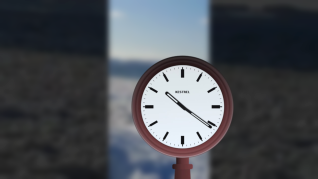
10.21
